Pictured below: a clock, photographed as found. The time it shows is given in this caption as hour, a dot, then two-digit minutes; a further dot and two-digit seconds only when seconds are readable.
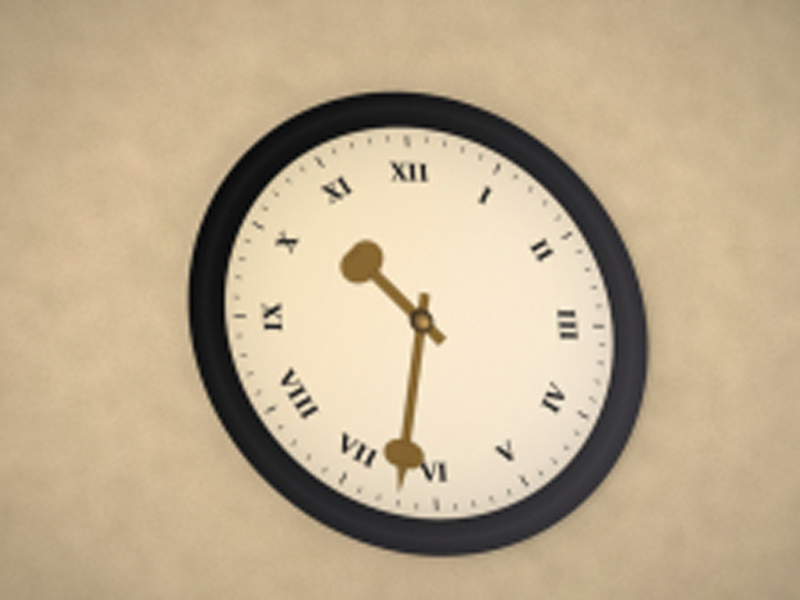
10.32
